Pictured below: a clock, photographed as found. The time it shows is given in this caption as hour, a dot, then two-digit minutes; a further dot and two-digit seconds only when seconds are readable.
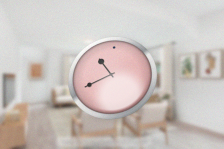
10.40
